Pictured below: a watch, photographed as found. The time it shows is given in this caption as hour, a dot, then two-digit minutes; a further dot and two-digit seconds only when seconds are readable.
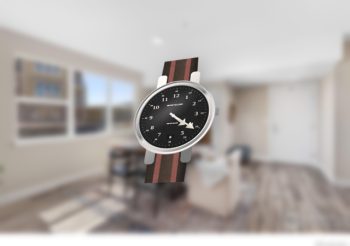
4.21
